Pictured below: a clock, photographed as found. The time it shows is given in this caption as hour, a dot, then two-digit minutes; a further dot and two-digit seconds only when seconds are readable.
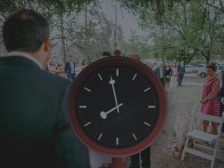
7.58
